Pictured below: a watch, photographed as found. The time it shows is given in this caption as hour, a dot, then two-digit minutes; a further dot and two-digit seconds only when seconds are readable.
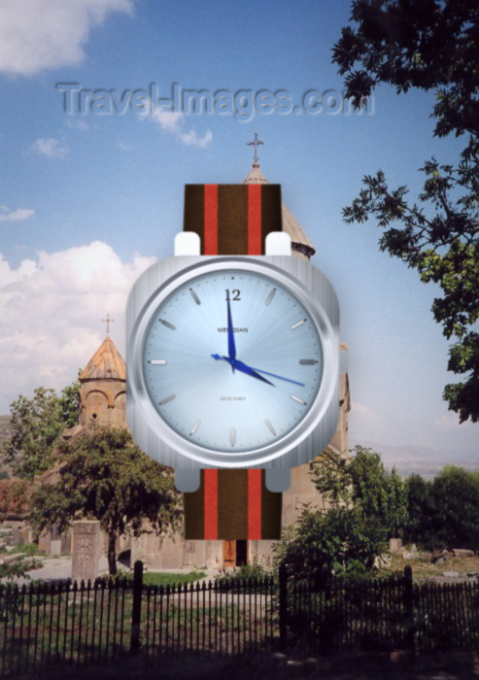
3.59.18
